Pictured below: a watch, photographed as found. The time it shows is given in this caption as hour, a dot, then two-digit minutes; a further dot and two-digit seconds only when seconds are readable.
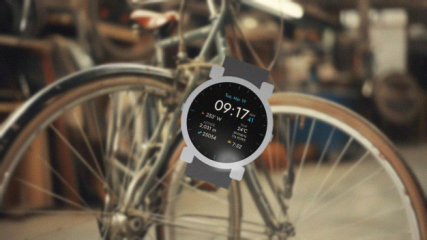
9.17
